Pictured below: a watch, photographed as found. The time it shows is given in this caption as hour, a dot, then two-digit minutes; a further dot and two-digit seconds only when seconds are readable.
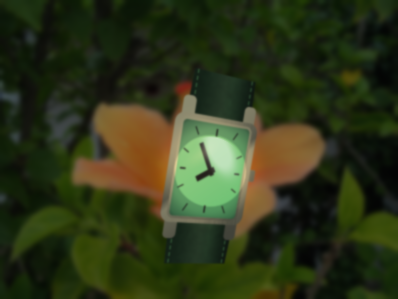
7.55
